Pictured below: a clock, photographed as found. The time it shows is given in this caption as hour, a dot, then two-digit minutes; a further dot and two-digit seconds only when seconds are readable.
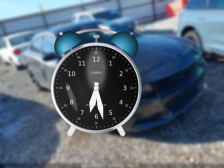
6.28
